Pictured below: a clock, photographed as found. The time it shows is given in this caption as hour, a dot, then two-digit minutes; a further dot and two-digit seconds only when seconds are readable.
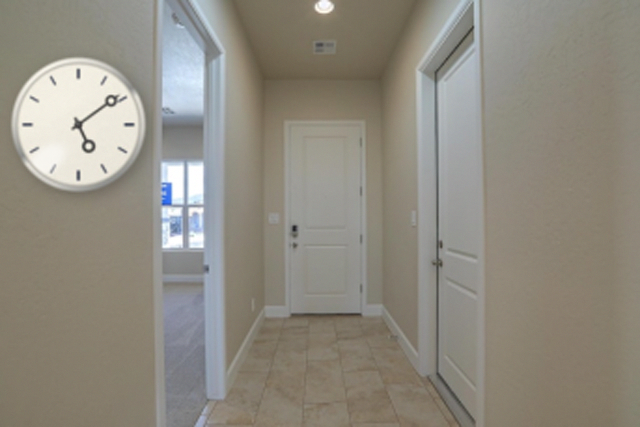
5.09
